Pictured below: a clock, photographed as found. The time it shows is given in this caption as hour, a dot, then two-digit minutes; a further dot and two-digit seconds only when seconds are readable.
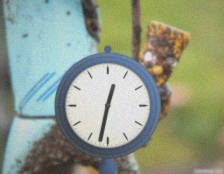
12.32
